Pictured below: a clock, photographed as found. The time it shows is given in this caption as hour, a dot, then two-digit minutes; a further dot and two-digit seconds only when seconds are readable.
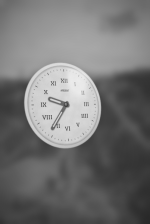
9.36
